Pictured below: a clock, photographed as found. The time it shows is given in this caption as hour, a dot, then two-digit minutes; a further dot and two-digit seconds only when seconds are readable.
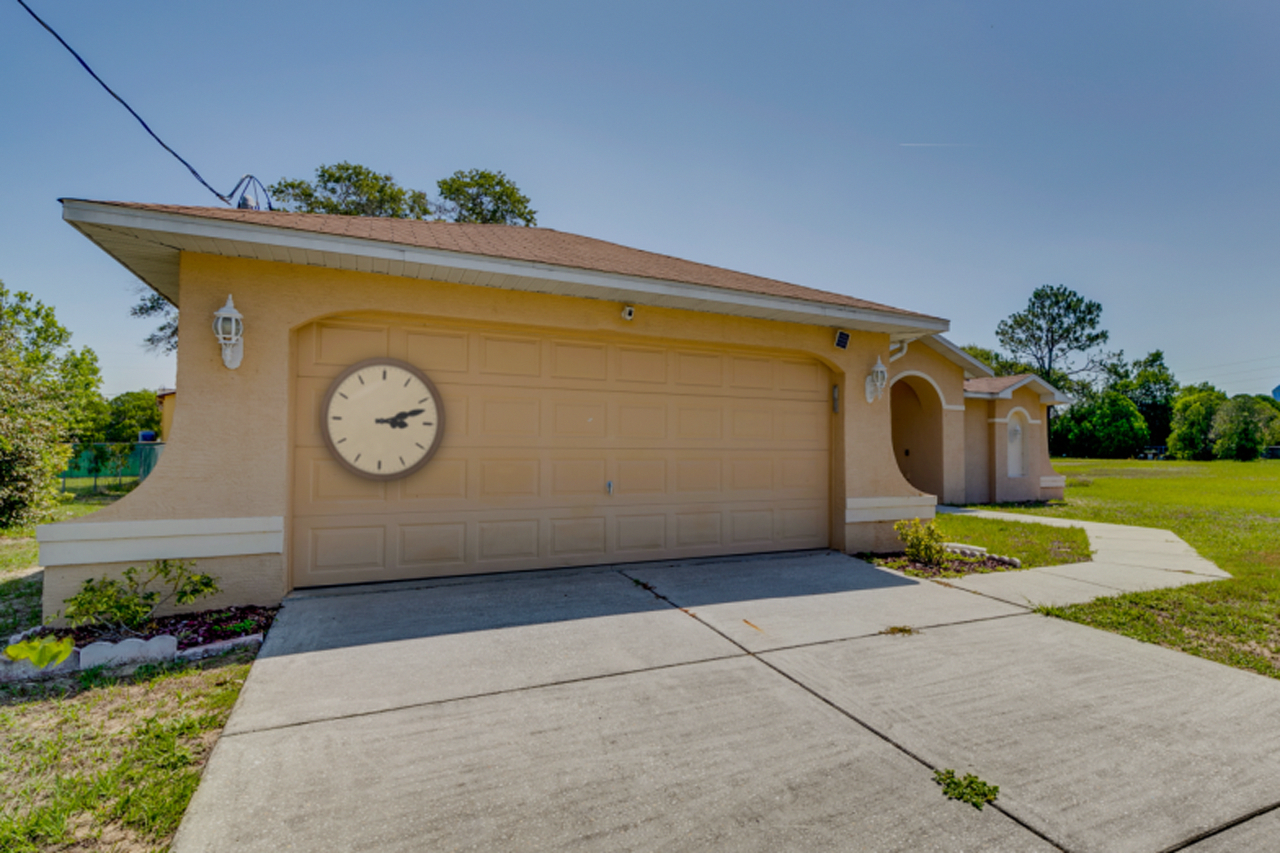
3.12
